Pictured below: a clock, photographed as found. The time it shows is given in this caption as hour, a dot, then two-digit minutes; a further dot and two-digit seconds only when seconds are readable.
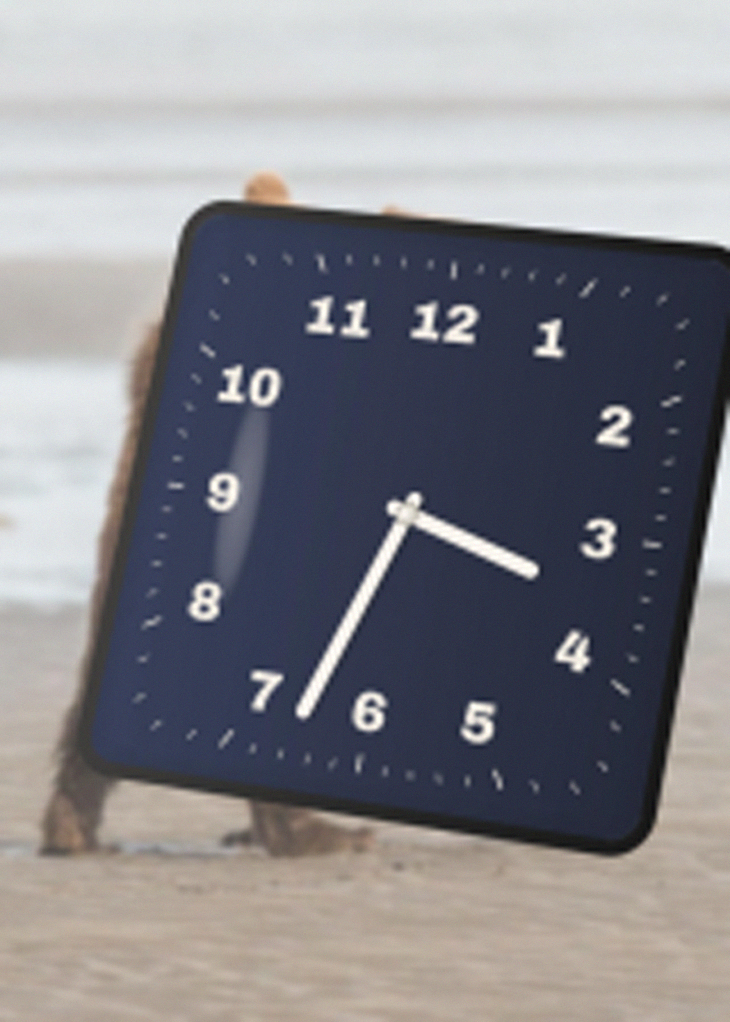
3.33
